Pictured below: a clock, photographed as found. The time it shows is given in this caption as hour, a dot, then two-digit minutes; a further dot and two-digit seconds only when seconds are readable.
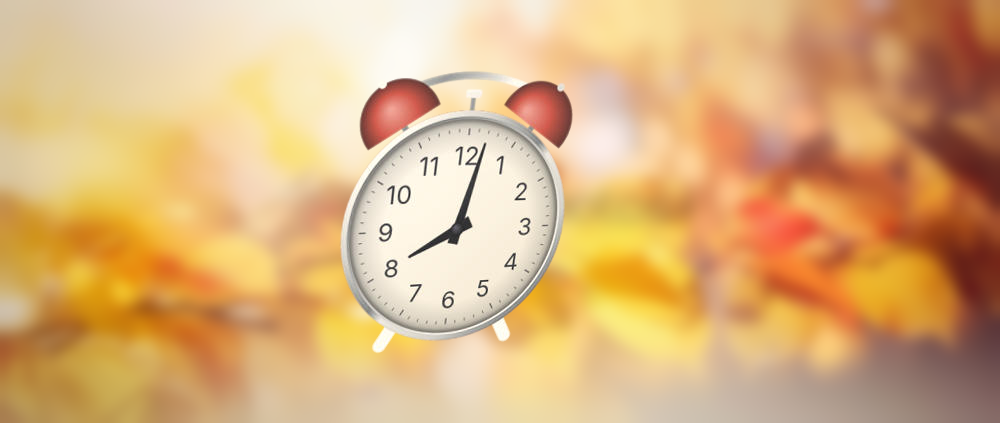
8.02
